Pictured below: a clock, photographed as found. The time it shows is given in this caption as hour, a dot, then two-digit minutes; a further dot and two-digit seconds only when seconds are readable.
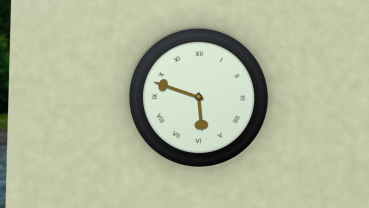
5.48
